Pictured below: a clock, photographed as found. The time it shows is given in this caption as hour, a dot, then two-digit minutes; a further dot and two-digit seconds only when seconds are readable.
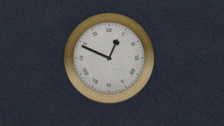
12.49
